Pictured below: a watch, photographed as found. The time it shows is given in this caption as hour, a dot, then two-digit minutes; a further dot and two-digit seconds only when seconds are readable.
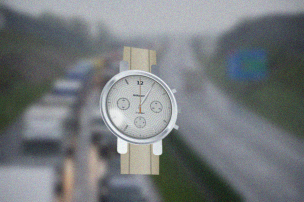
1.05
